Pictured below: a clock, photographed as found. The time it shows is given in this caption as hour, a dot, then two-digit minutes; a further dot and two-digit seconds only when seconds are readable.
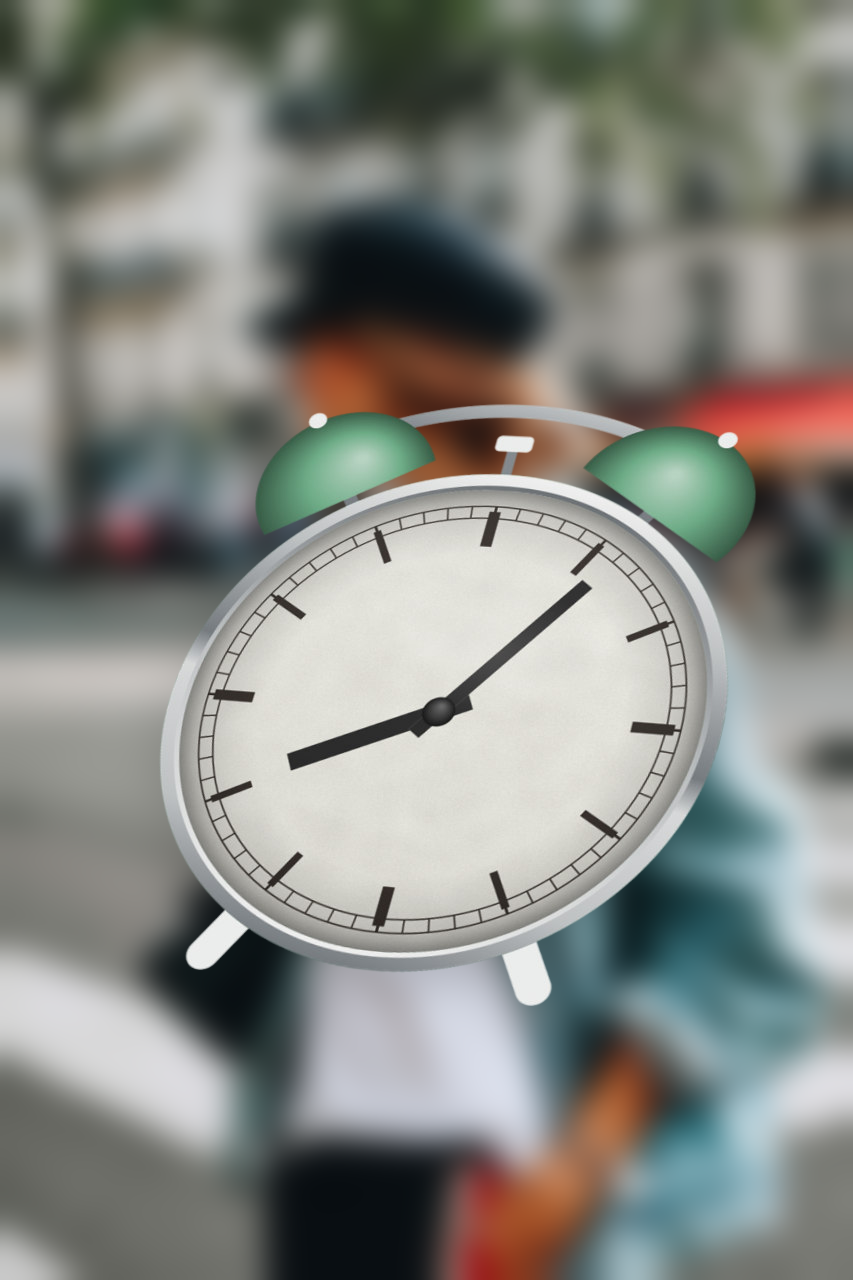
8.06
